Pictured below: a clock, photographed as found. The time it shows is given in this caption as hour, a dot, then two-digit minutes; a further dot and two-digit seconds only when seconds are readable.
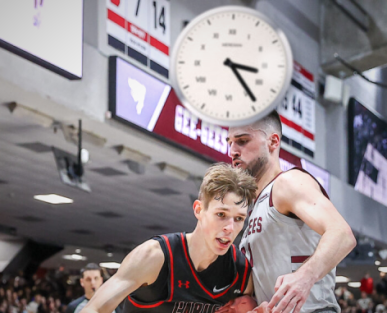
3.24
